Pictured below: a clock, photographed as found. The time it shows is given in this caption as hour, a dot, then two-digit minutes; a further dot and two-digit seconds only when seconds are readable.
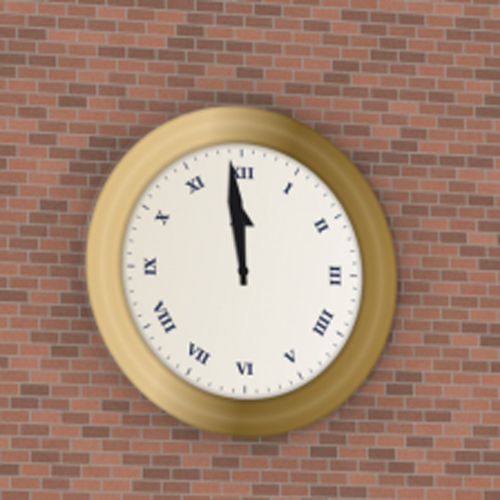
11.59
